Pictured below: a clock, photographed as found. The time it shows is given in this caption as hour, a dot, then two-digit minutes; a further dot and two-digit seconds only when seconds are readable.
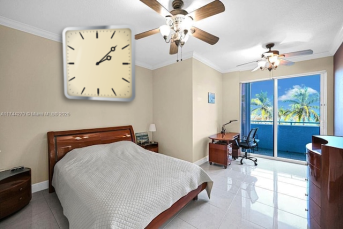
2.08
